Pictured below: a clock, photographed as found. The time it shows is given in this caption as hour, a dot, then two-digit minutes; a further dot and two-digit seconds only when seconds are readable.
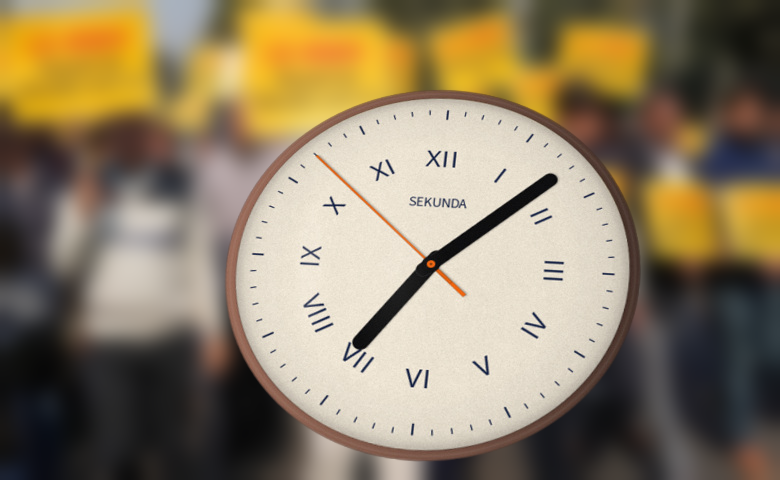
7.07.52
